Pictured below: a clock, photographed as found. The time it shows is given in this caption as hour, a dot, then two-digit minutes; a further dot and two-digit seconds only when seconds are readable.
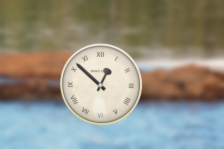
12.52
